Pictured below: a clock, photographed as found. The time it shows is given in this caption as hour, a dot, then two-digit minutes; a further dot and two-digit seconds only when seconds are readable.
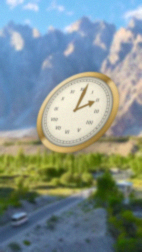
2.01
